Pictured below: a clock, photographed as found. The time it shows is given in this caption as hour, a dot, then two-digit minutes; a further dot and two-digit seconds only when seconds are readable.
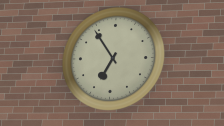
6.54
